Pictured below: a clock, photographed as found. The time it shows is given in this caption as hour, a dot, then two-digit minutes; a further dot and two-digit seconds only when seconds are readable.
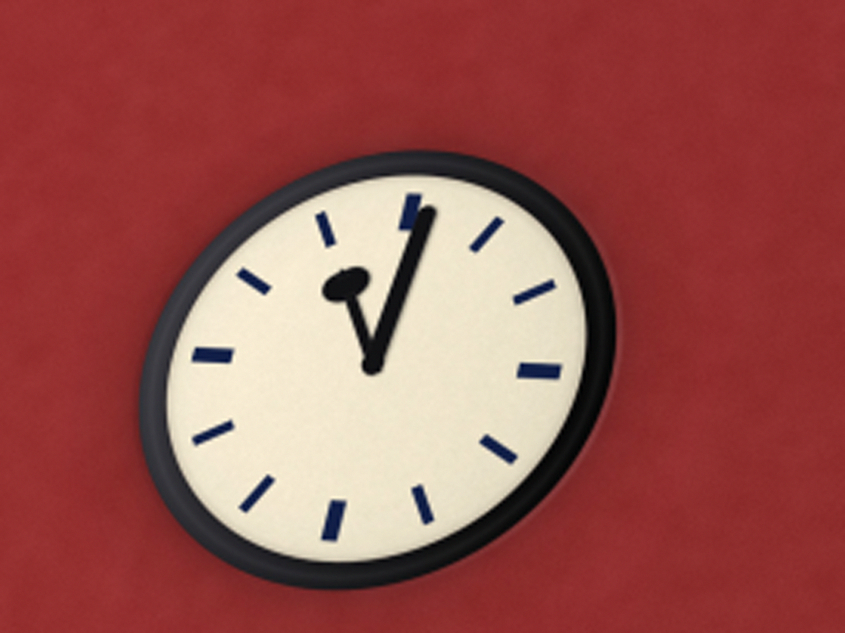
11.01
